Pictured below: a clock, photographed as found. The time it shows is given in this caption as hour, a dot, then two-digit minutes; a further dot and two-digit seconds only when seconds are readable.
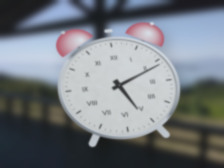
5.11
